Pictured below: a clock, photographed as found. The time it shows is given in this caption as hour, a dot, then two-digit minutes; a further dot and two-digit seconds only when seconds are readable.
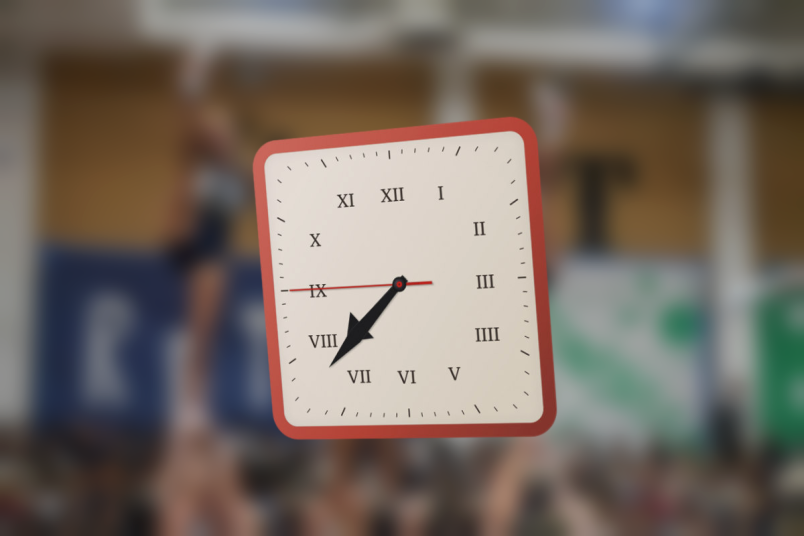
7.37.45
